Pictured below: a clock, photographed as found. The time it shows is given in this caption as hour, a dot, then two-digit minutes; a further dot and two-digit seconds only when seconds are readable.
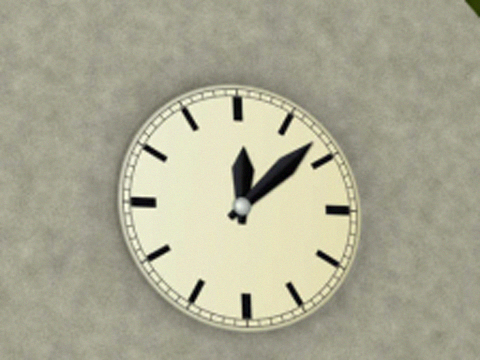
12.08
